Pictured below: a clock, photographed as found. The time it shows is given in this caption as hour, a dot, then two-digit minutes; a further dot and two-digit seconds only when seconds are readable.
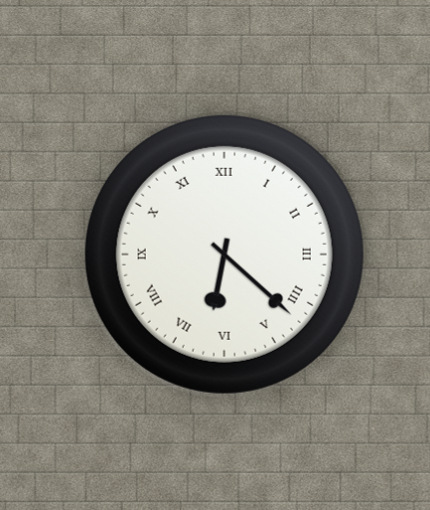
6.22
